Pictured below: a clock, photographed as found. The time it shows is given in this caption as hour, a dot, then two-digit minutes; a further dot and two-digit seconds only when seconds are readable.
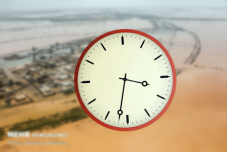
3.32
